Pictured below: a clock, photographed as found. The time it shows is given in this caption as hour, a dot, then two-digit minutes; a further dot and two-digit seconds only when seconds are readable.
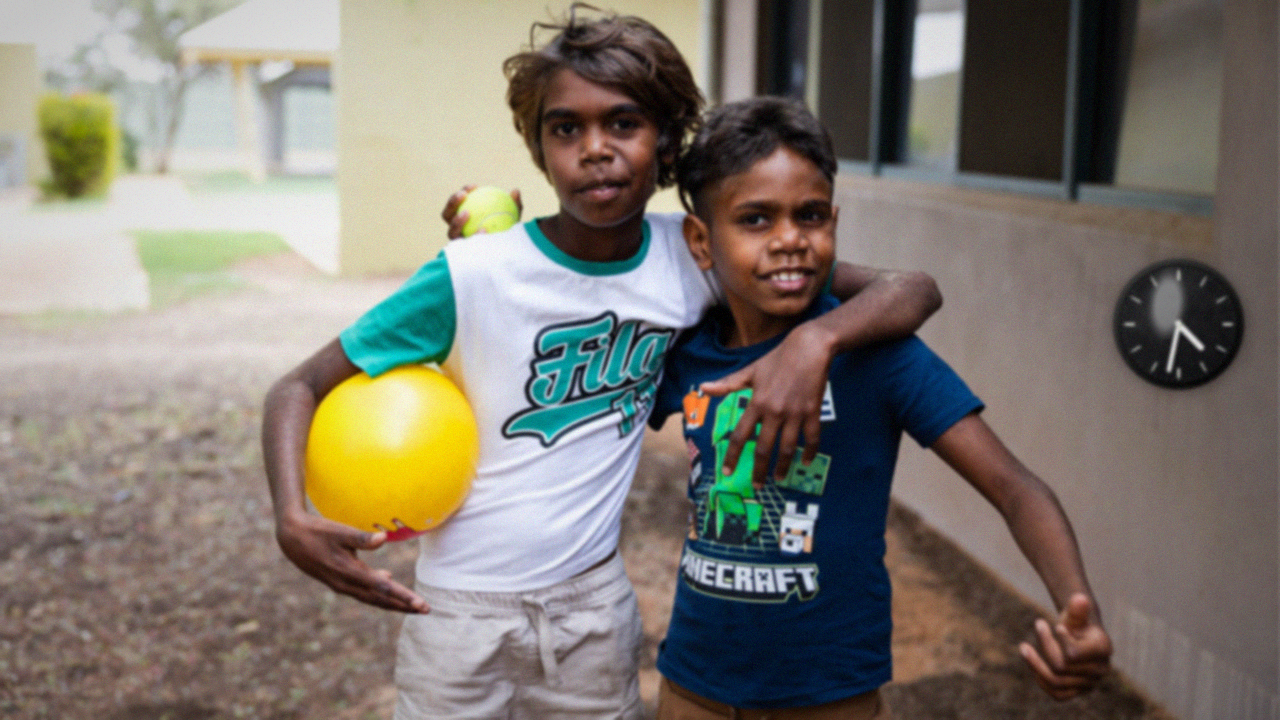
4.32
